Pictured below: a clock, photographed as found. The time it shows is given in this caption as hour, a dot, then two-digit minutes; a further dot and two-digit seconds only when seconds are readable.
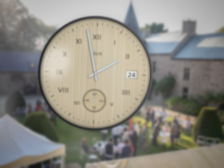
1.58
